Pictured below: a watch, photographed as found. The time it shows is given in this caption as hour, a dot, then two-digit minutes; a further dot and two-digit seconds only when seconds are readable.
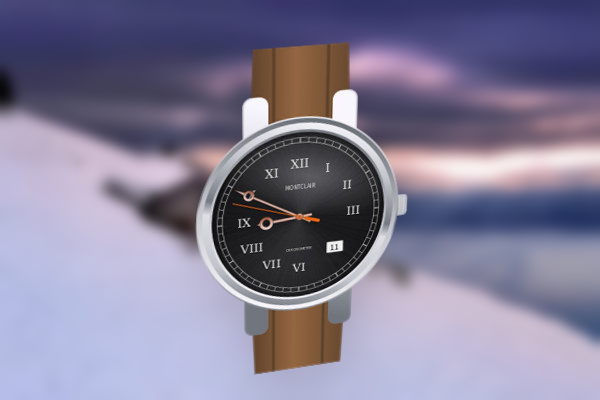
8.49.48
